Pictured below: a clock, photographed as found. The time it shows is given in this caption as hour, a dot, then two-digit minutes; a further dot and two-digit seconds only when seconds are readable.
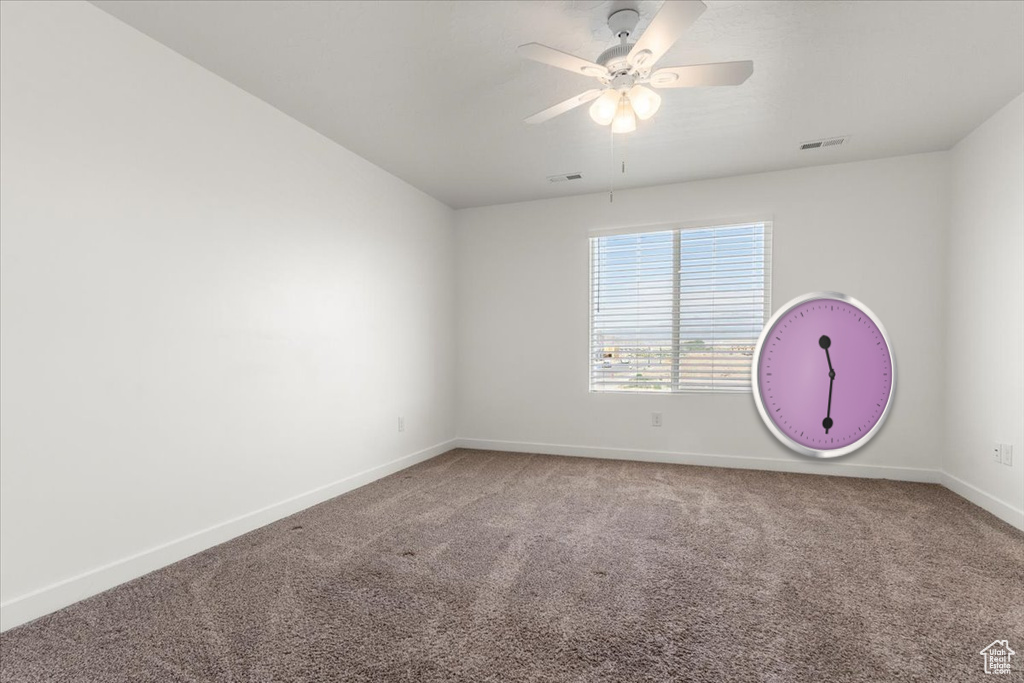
11.31
